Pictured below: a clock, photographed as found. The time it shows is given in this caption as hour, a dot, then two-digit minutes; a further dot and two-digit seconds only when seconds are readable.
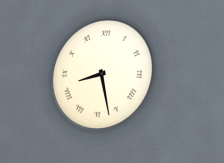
8.27
